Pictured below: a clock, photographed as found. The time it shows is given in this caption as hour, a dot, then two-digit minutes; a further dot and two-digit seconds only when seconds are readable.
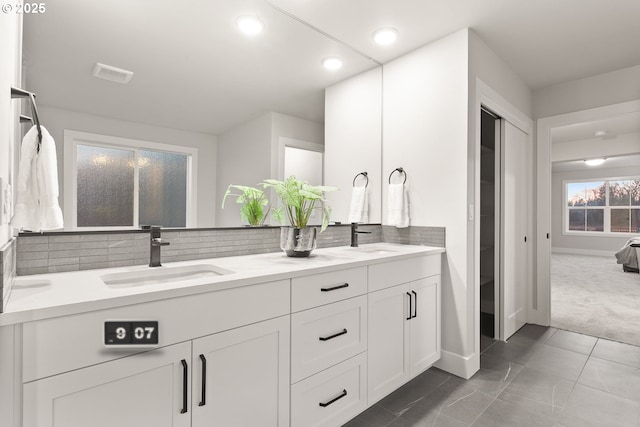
9.07
